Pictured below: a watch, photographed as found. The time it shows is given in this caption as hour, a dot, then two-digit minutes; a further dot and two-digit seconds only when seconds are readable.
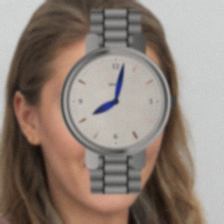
8.02
